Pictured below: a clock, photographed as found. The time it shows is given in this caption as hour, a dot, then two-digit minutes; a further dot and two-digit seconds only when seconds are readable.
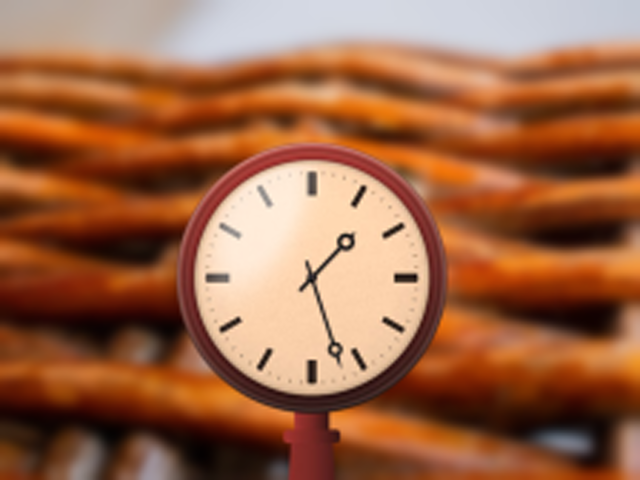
1.27
